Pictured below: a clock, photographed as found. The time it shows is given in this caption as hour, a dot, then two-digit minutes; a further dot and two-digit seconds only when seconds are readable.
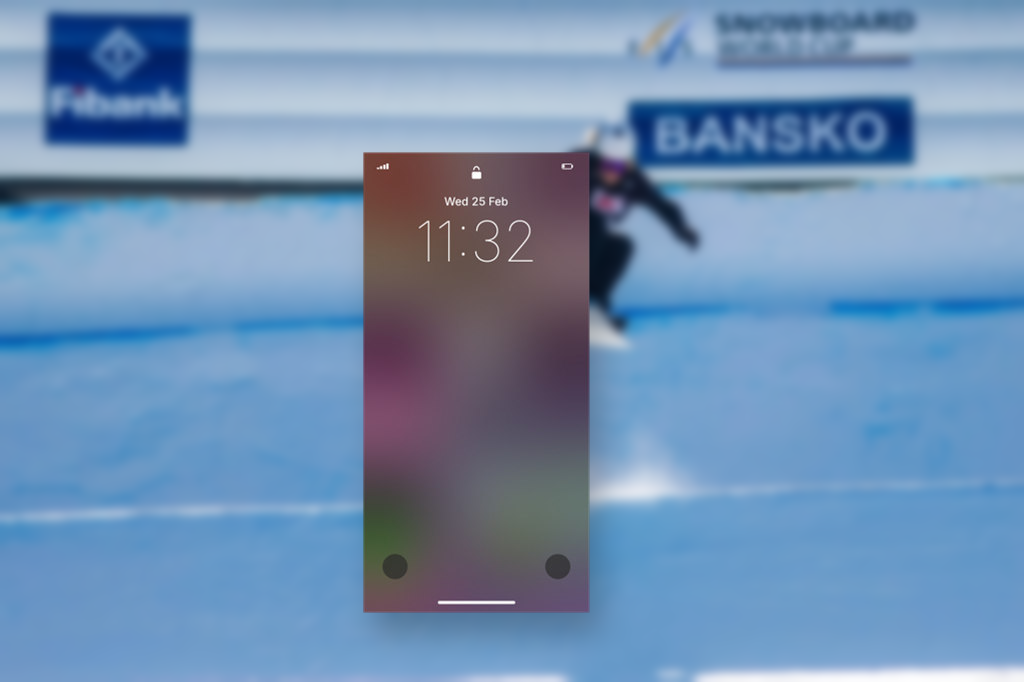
11.32
